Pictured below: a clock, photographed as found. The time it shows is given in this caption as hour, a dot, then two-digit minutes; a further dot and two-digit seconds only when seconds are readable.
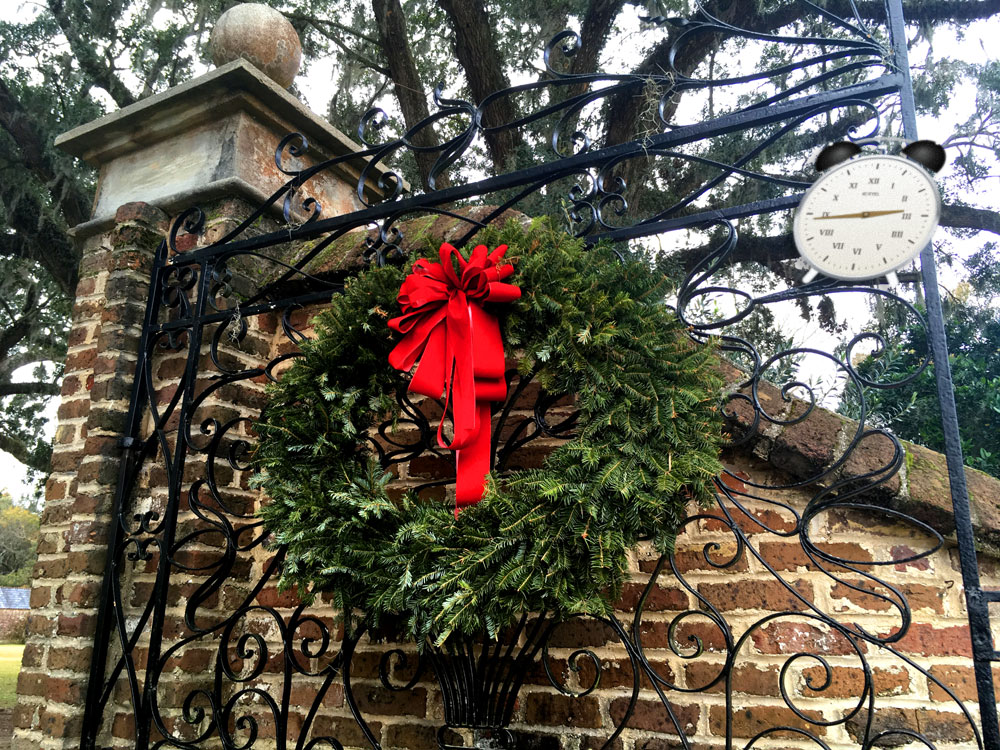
2.44
